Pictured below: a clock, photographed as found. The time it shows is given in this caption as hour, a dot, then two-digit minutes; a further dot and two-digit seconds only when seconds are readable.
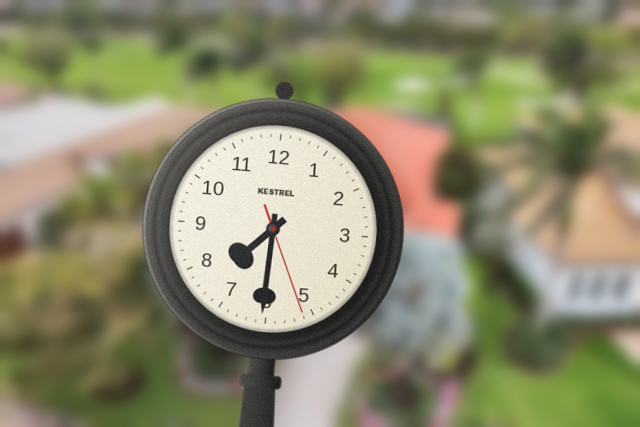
7.30.26
